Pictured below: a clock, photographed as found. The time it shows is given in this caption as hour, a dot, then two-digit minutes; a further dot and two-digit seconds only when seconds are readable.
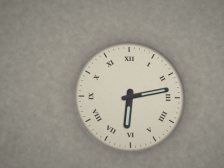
6.13
